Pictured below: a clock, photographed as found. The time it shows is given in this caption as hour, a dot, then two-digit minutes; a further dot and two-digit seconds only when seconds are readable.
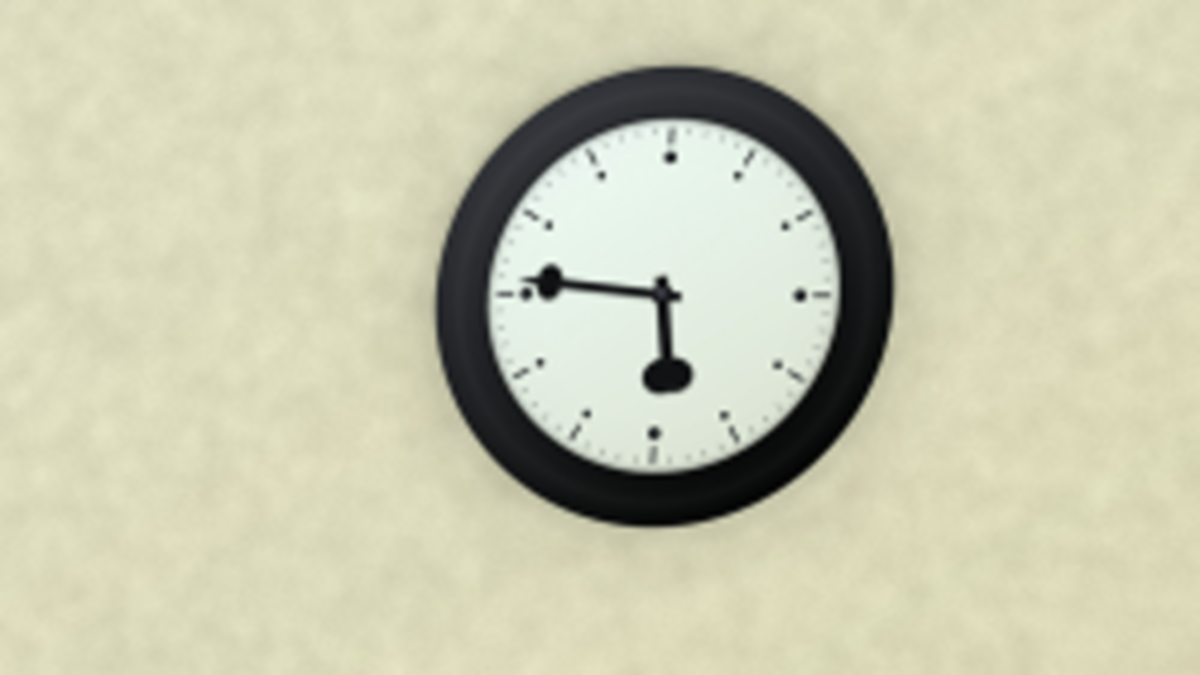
5.46
